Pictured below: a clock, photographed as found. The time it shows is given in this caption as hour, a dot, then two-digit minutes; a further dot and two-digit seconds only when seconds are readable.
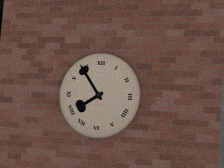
7.54
